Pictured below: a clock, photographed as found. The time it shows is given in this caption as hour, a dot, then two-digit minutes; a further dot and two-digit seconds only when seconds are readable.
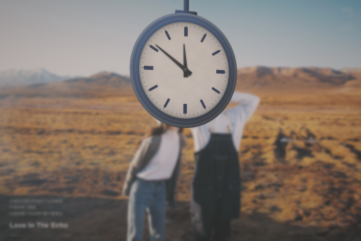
11.51
